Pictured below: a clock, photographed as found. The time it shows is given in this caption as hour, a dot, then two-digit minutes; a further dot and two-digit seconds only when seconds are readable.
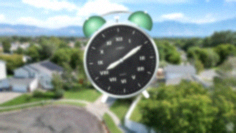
8.10
